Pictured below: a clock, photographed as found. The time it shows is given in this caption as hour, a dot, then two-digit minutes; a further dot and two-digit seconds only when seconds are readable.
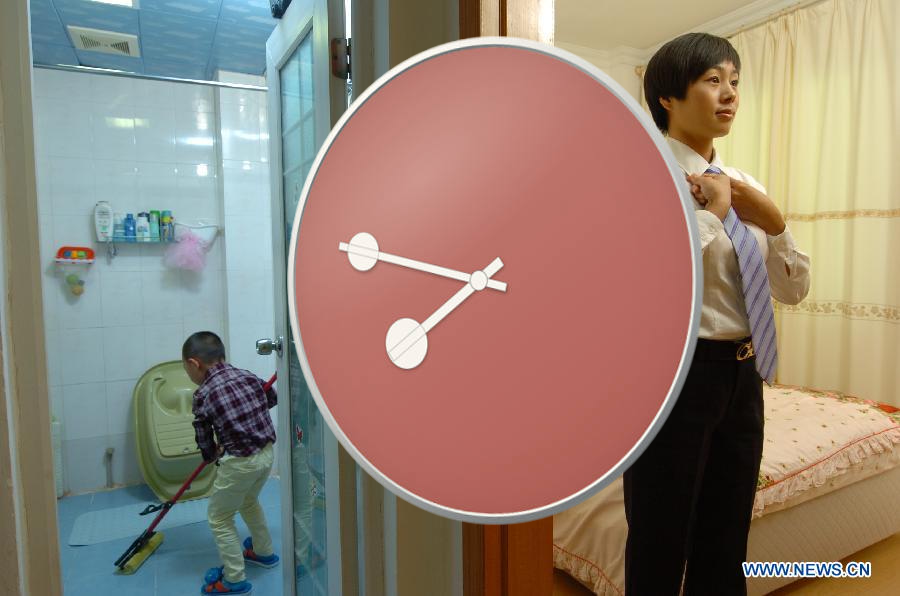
7.47
